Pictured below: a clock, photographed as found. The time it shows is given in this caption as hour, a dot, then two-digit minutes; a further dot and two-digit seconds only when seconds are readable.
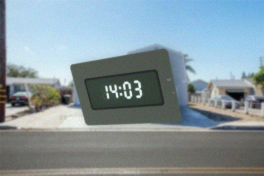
14.03
